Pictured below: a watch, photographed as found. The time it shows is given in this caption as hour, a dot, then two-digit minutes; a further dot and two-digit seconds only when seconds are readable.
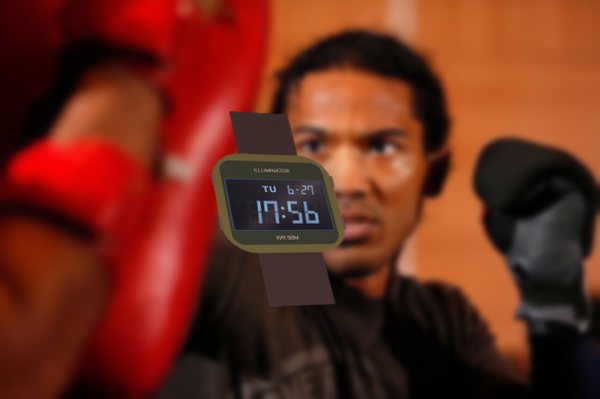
17.56
